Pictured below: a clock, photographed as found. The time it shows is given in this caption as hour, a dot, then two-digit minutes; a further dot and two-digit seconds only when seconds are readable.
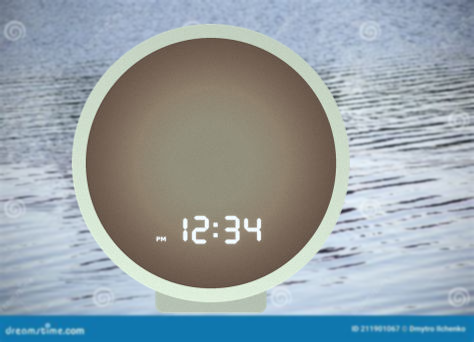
12.34
